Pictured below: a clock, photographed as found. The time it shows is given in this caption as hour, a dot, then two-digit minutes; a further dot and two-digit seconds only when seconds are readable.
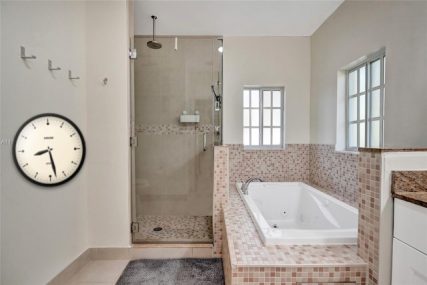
8.28
